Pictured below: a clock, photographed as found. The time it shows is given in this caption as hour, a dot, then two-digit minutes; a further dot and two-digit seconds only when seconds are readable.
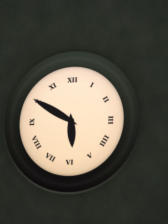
5.50
